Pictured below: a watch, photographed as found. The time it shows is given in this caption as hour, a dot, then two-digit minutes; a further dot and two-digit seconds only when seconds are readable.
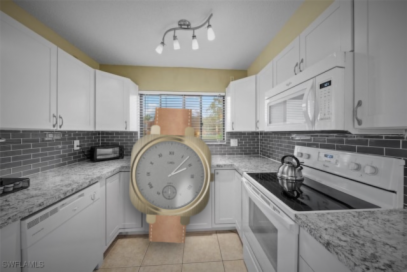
2.07
